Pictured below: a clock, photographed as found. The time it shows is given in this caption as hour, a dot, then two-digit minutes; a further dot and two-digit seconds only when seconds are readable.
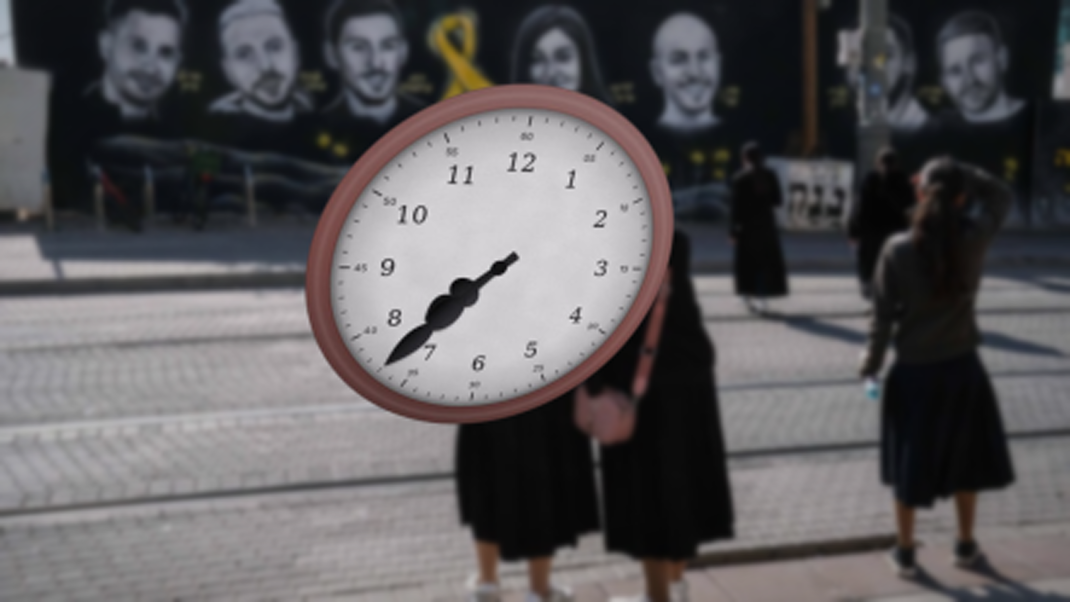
7.37
